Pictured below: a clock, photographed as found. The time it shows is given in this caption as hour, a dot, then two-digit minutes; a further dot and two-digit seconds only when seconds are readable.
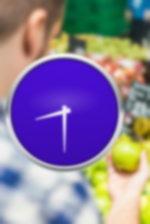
8.30
